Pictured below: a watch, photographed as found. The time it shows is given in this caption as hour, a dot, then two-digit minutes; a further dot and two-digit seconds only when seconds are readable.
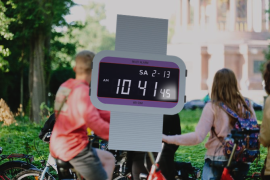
10.41.45
